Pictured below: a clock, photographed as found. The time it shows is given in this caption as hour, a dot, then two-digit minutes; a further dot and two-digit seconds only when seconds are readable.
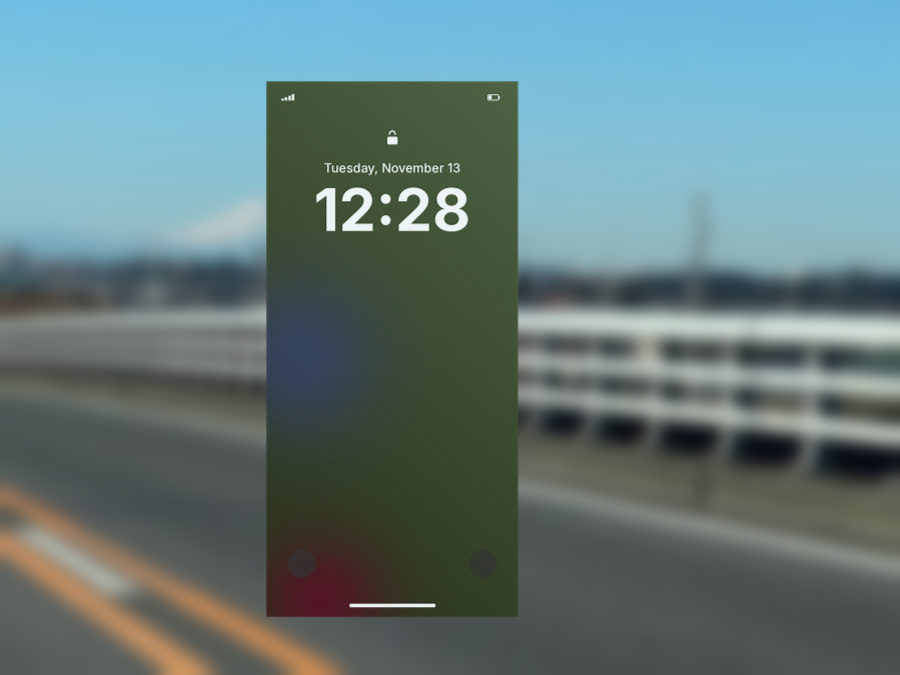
12.28
